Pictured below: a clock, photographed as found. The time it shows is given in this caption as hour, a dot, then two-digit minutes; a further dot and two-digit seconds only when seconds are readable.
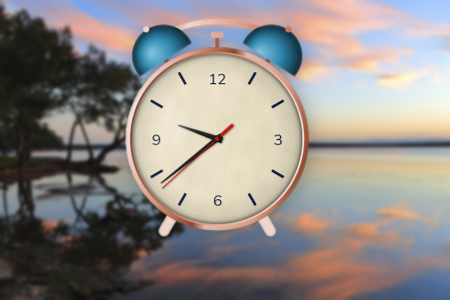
9.38.38
